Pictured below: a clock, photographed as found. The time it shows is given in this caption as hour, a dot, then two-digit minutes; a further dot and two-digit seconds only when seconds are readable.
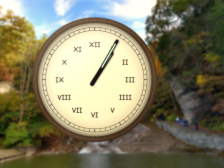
1.05
